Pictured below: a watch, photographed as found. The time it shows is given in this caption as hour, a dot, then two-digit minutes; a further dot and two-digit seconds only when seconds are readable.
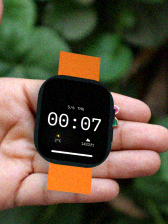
0.07
